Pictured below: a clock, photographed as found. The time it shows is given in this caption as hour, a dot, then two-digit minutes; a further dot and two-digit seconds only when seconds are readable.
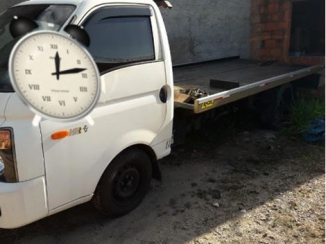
12.13
